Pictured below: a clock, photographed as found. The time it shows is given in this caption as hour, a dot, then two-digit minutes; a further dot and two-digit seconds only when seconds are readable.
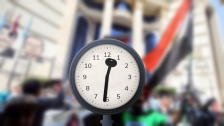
12.31
